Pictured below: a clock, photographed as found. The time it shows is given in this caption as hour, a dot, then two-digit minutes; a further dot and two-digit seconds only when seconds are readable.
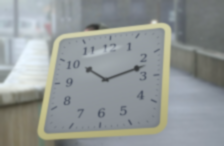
10.12
